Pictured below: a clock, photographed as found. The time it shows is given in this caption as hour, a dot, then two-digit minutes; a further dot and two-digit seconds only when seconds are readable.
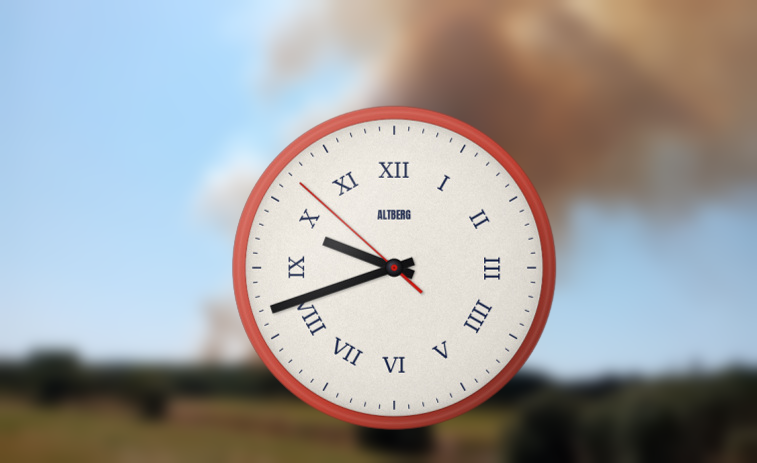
9.41.52
